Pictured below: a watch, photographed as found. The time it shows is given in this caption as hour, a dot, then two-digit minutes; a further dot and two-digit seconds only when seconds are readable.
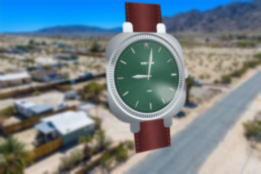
9.02
